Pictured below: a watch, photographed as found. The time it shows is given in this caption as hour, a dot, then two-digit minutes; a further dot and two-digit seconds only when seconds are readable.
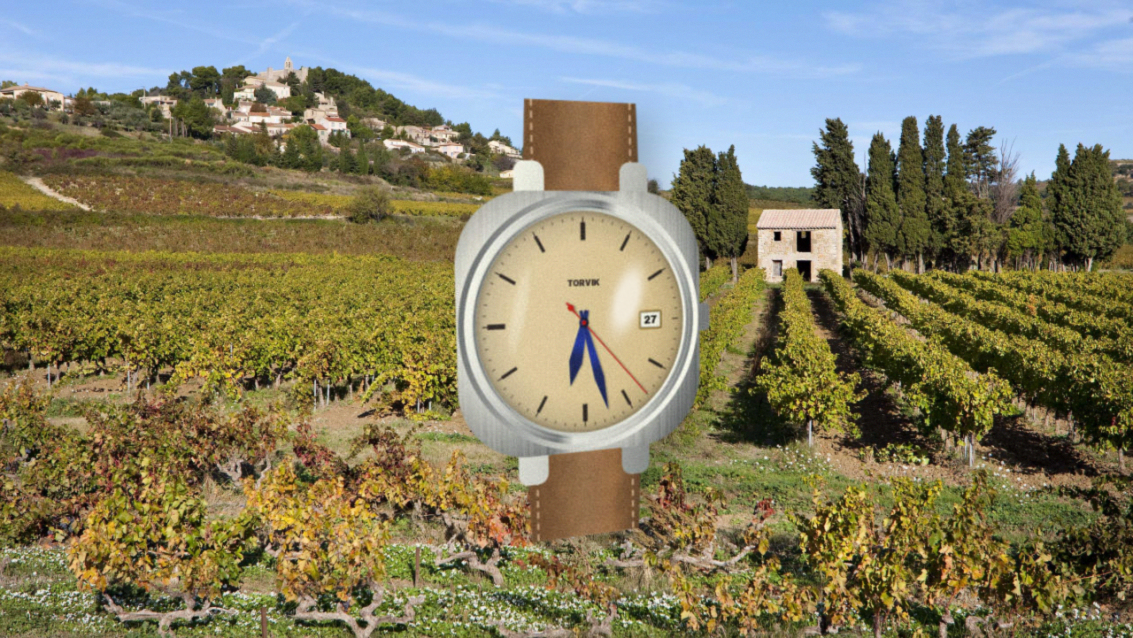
6.27.23
